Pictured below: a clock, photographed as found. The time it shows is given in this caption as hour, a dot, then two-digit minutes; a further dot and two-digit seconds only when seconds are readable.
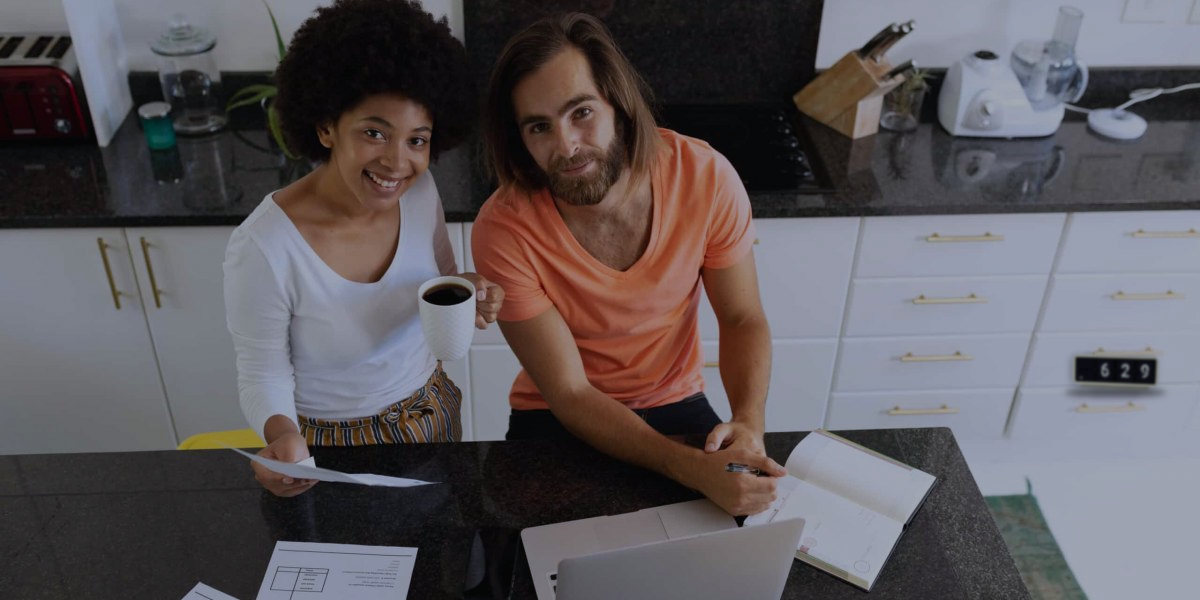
6.29
